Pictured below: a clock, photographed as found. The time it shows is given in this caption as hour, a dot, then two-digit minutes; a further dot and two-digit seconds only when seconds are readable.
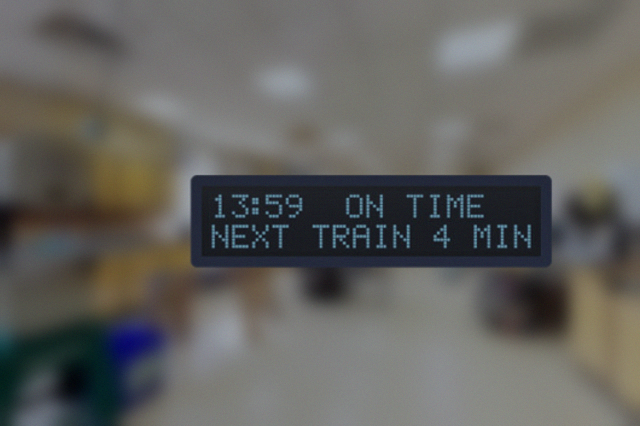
13.59
